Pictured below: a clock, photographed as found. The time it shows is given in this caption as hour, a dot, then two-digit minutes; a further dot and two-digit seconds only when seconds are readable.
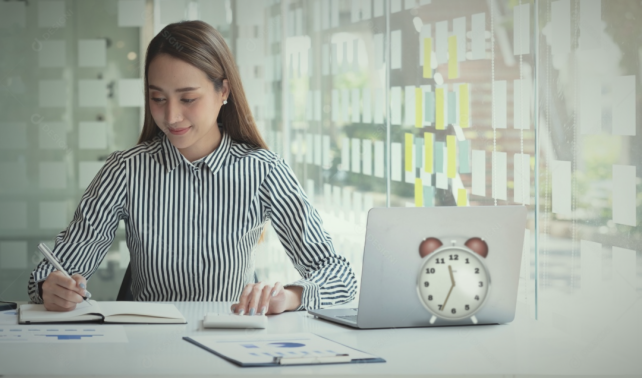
11.34
